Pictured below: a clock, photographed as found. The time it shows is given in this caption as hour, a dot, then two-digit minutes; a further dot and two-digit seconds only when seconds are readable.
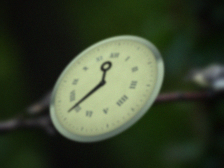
11.36
